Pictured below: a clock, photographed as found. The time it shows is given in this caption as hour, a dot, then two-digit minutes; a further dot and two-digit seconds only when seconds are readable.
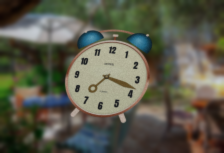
7.18
